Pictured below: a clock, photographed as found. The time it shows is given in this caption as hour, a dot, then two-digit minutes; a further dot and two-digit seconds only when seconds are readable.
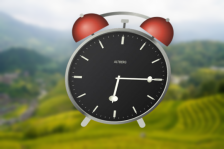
6.15
